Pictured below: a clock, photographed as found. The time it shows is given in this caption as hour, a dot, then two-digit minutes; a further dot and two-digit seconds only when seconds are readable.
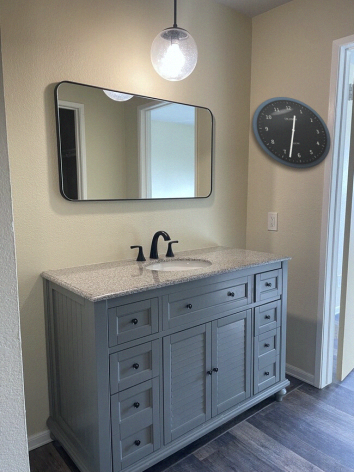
12.33
